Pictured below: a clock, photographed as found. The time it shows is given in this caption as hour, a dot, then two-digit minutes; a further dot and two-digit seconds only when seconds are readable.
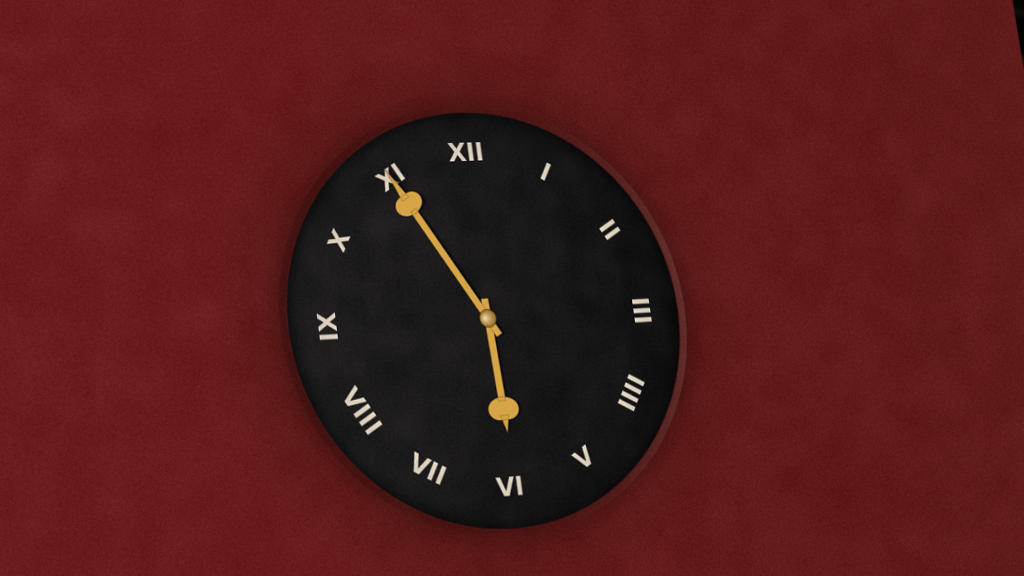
5.55
